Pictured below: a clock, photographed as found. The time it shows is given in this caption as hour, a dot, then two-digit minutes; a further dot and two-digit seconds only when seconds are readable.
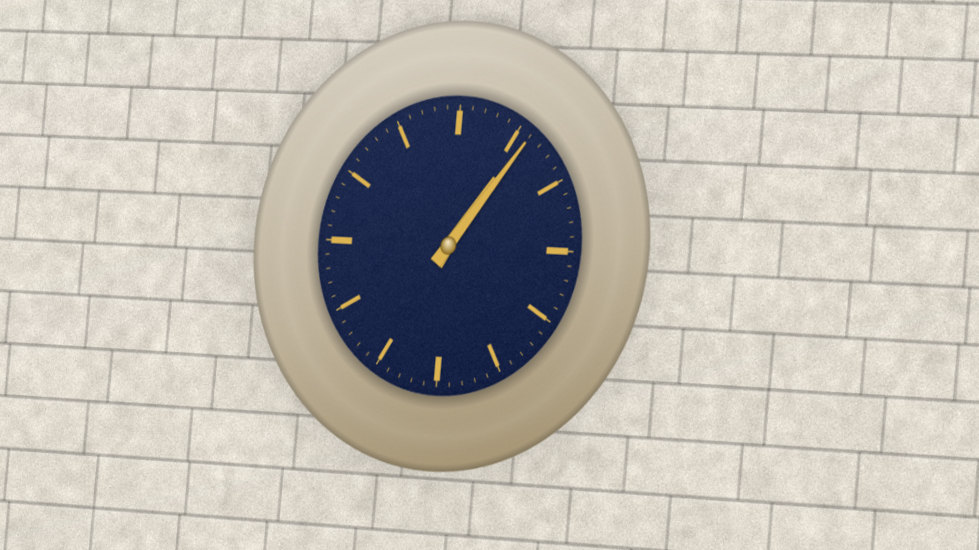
1.06
